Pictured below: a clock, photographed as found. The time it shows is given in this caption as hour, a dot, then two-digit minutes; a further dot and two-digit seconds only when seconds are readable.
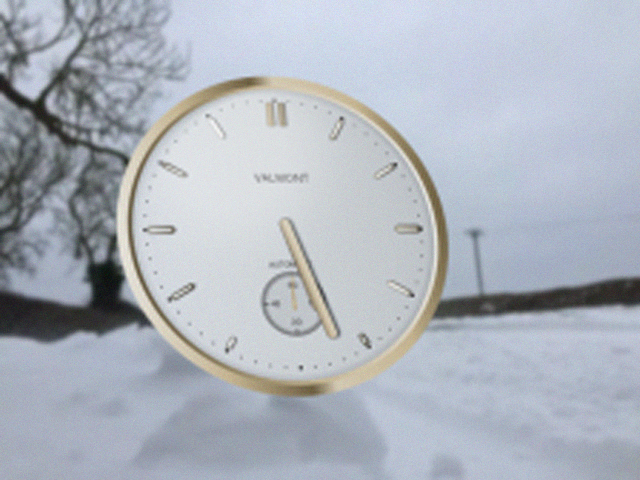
5.27
